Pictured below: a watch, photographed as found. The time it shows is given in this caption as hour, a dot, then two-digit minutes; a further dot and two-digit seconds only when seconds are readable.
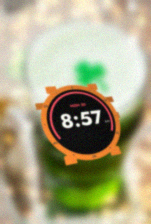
8.57
